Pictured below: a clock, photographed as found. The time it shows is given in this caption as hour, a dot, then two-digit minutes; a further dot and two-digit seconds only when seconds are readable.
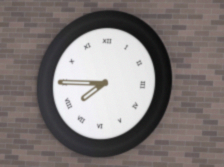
7.45
